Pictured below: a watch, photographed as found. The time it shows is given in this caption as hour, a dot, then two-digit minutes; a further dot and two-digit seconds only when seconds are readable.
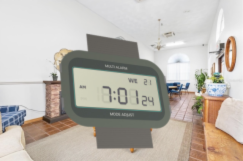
7.01.24
